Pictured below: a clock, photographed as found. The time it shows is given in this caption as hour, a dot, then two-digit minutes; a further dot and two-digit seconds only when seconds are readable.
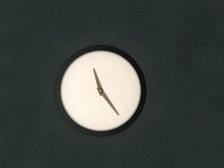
11.24
